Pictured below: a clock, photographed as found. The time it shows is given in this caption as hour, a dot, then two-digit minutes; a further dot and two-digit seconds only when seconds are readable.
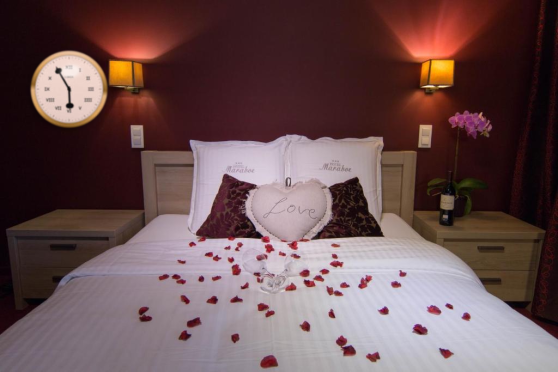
5.55
